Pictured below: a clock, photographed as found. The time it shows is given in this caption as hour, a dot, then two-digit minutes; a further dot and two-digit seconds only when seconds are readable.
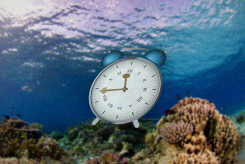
11.44
